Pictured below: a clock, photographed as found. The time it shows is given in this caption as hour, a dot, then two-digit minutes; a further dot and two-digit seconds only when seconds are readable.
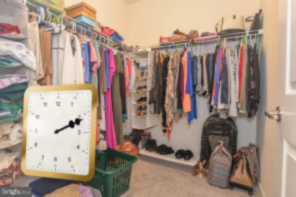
2.11
